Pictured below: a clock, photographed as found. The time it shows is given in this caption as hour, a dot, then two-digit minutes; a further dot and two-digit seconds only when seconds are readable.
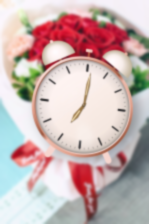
7.01
